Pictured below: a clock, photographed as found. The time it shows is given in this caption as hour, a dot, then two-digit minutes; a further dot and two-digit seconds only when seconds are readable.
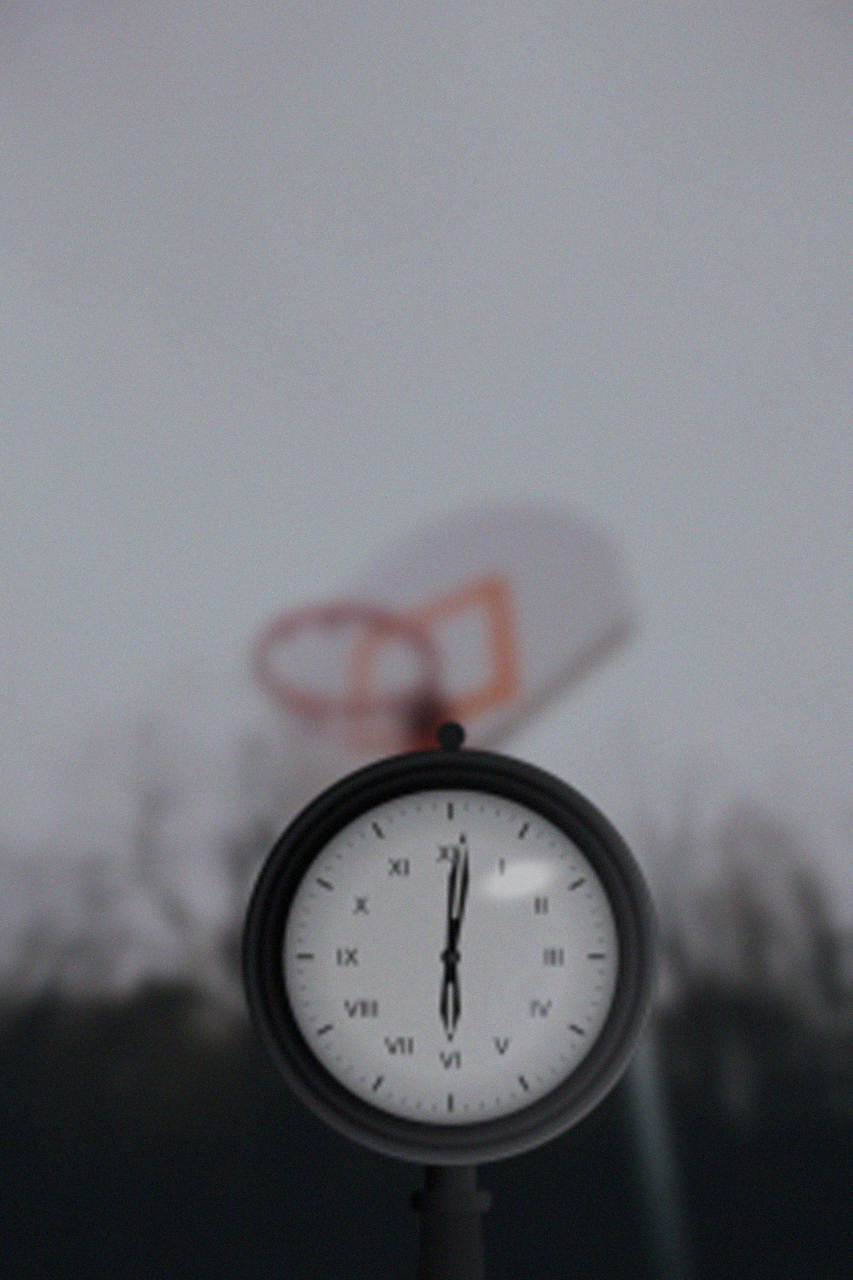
6.01
